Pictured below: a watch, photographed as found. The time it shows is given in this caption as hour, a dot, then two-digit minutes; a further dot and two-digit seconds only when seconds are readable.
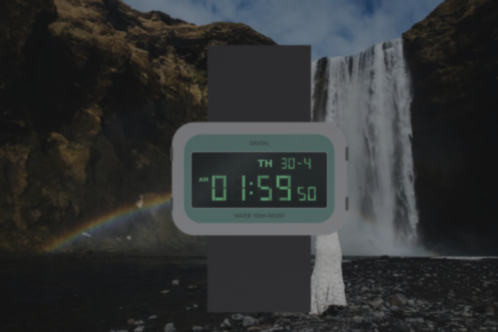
1.59.50
